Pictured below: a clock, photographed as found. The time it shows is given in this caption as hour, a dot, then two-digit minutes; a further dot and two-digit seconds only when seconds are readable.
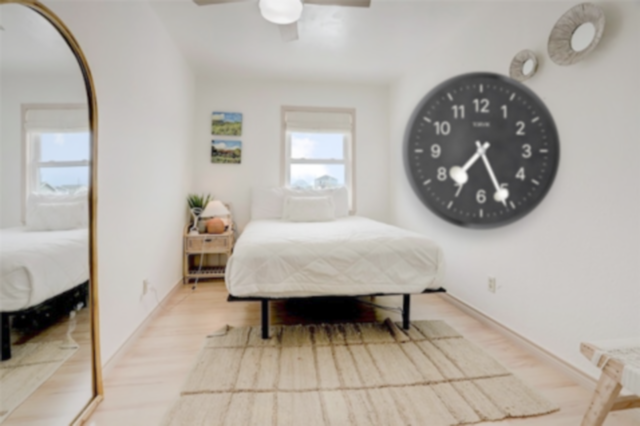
7.26
